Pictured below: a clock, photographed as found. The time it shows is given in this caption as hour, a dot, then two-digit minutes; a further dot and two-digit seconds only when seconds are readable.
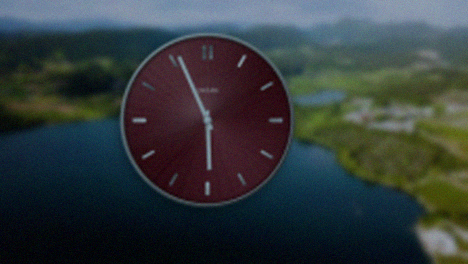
5.56
